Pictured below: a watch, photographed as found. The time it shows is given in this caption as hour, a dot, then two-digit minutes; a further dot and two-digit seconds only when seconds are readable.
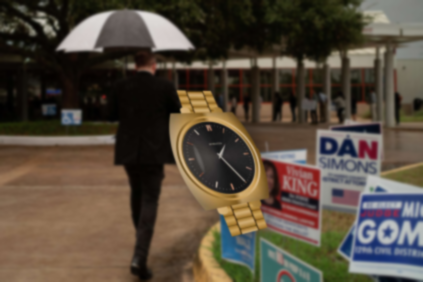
1.25
